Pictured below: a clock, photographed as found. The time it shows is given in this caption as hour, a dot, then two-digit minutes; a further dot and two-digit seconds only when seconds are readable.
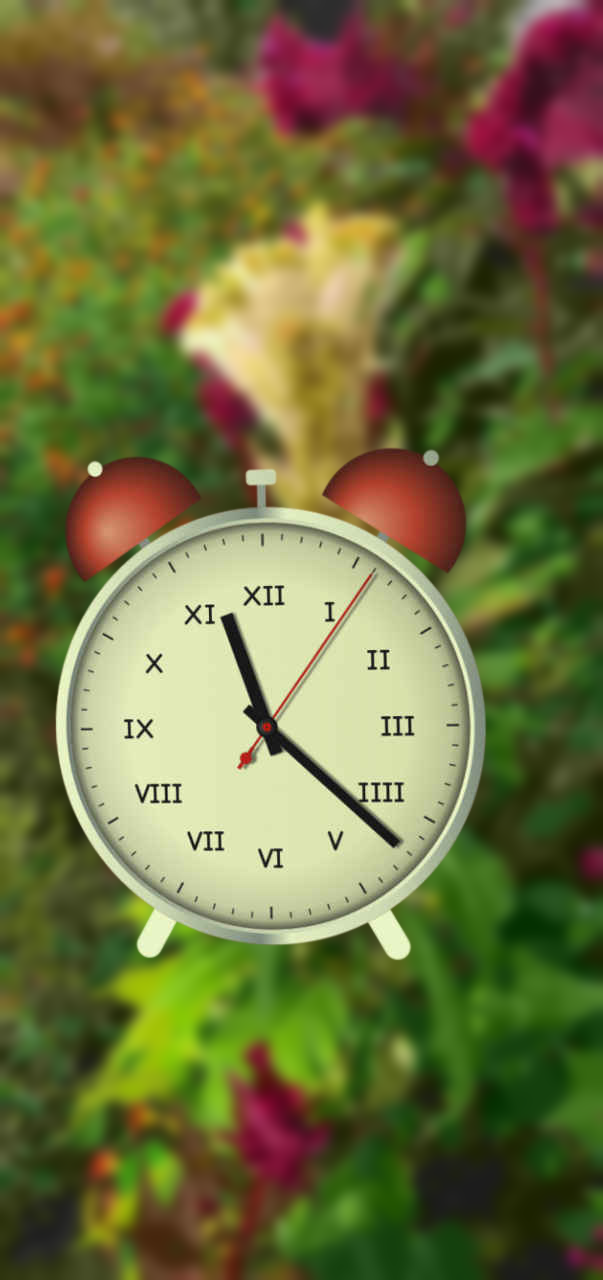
11.22.06
